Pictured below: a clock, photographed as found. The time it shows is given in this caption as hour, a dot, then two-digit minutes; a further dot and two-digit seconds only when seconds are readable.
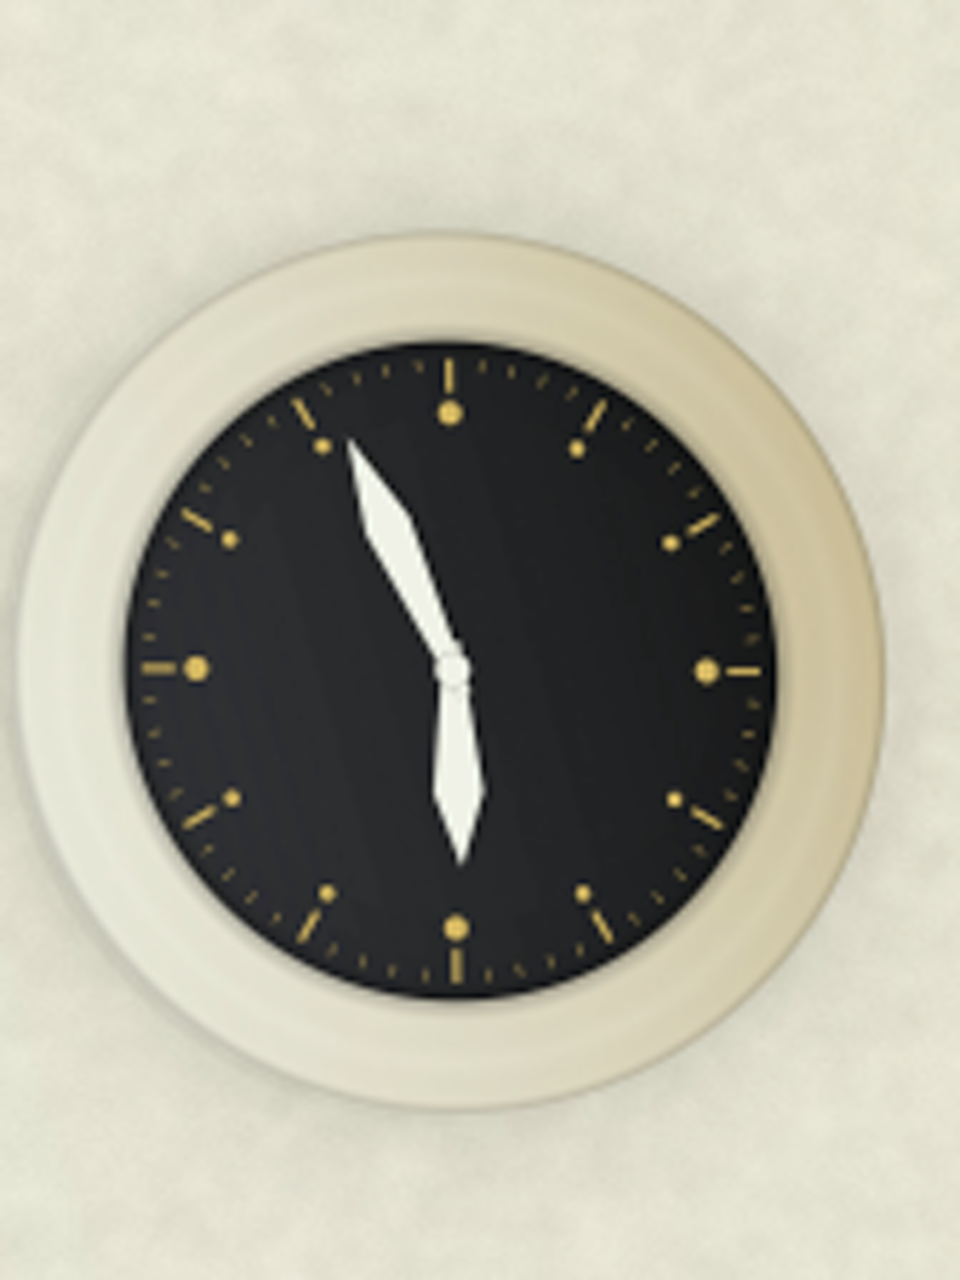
5.56
